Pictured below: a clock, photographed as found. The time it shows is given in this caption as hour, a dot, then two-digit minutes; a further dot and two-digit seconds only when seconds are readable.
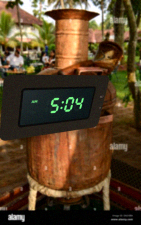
5.04
